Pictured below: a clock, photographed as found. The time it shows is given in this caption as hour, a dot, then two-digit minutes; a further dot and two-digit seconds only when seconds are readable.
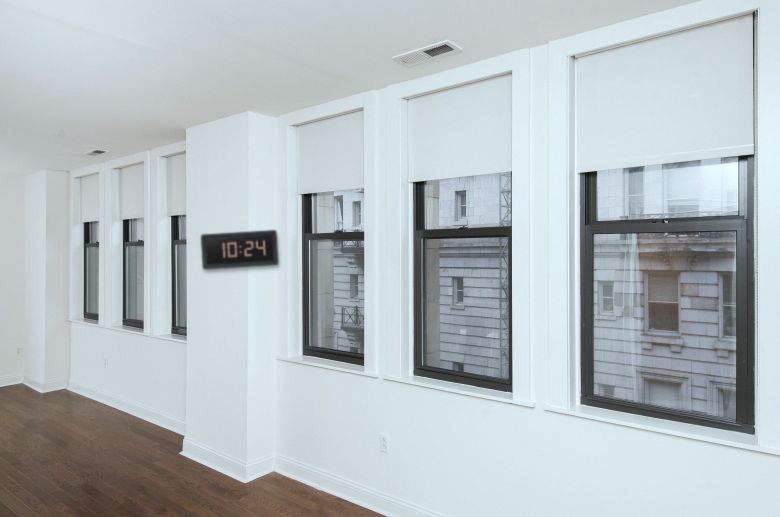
10.24
